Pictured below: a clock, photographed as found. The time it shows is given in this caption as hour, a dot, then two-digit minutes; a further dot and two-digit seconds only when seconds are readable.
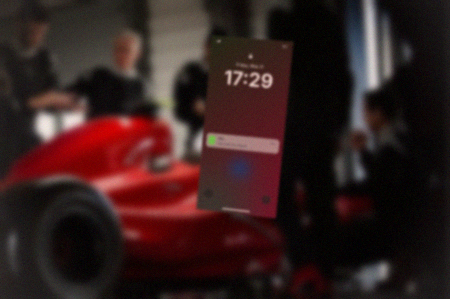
17.29
